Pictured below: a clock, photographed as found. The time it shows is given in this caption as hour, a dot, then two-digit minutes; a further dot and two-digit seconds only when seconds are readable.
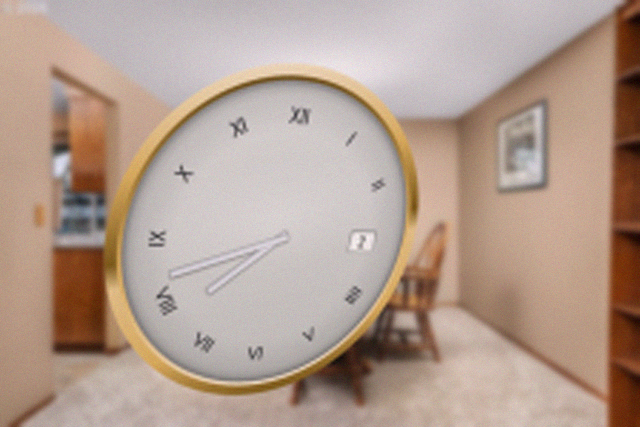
7.42
